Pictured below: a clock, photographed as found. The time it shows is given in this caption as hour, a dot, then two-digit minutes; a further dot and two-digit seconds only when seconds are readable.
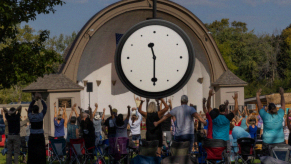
11.30
